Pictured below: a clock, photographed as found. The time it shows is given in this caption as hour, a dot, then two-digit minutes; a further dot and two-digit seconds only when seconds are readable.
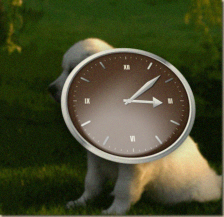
3.08
